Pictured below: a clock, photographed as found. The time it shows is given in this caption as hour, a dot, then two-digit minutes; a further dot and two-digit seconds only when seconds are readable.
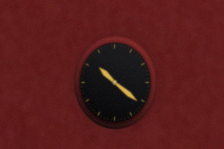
10.21
